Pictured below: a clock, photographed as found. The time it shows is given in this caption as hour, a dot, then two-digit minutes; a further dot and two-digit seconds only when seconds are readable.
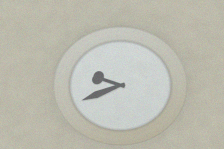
9.41
